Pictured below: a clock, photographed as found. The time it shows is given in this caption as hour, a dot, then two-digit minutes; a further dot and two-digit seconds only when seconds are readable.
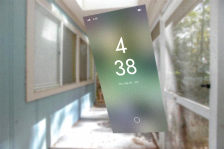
4.38
